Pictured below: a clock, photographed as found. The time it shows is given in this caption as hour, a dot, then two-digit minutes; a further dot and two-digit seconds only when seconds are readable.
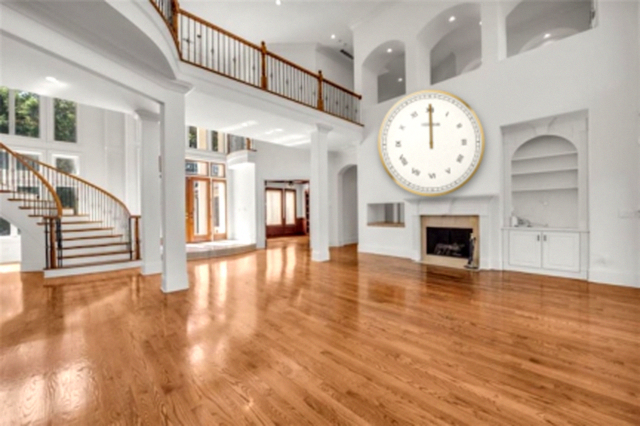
12.00
